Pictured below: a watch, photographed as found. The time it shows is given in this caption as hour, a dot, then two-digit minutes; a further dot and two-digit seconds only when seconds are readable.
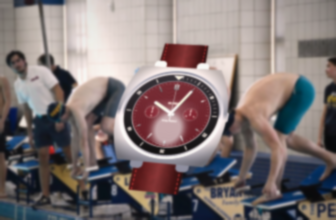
10.05
